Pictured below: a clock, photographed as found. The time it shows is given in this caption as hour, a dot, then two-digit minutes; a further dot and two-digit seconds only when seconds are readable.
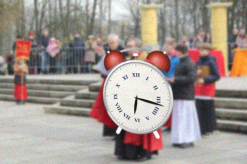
6.17
